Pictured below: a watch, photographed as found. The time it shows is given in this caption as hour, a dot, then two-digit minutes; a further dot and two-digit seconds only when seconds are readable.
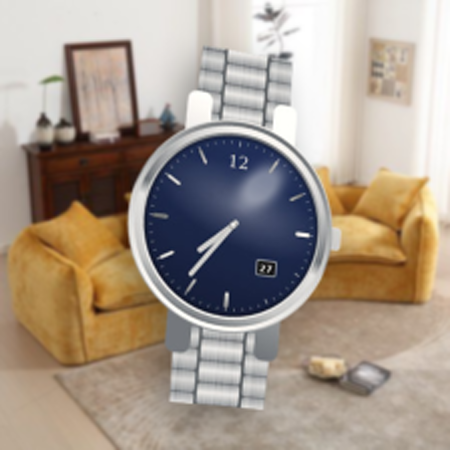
7.36
